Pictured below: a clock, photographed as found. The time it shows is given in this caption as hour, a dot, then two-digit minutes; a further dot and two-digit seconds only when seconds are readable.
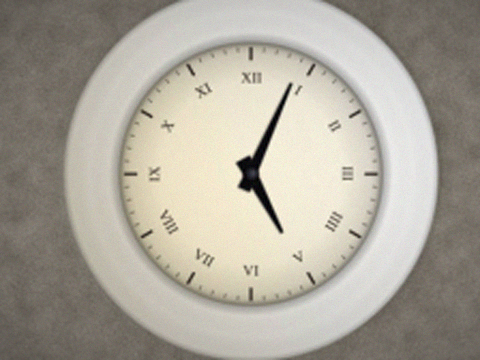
5.04
